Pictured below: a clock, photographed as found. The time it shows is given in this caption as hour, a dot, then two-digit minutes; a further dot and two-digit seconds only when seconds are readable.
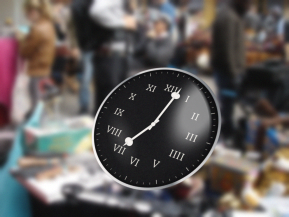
7.02
